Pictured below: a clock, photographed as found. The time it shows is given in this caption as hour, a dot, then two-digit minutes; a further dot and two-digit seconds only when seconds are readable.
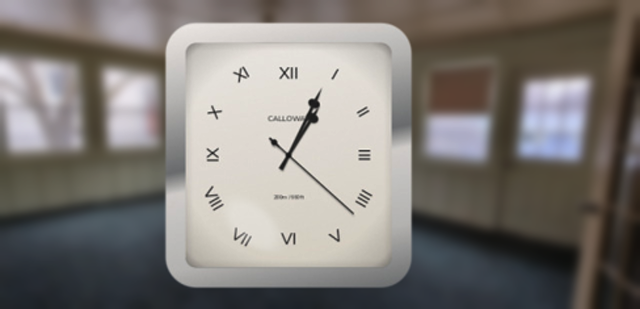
1.04.22
